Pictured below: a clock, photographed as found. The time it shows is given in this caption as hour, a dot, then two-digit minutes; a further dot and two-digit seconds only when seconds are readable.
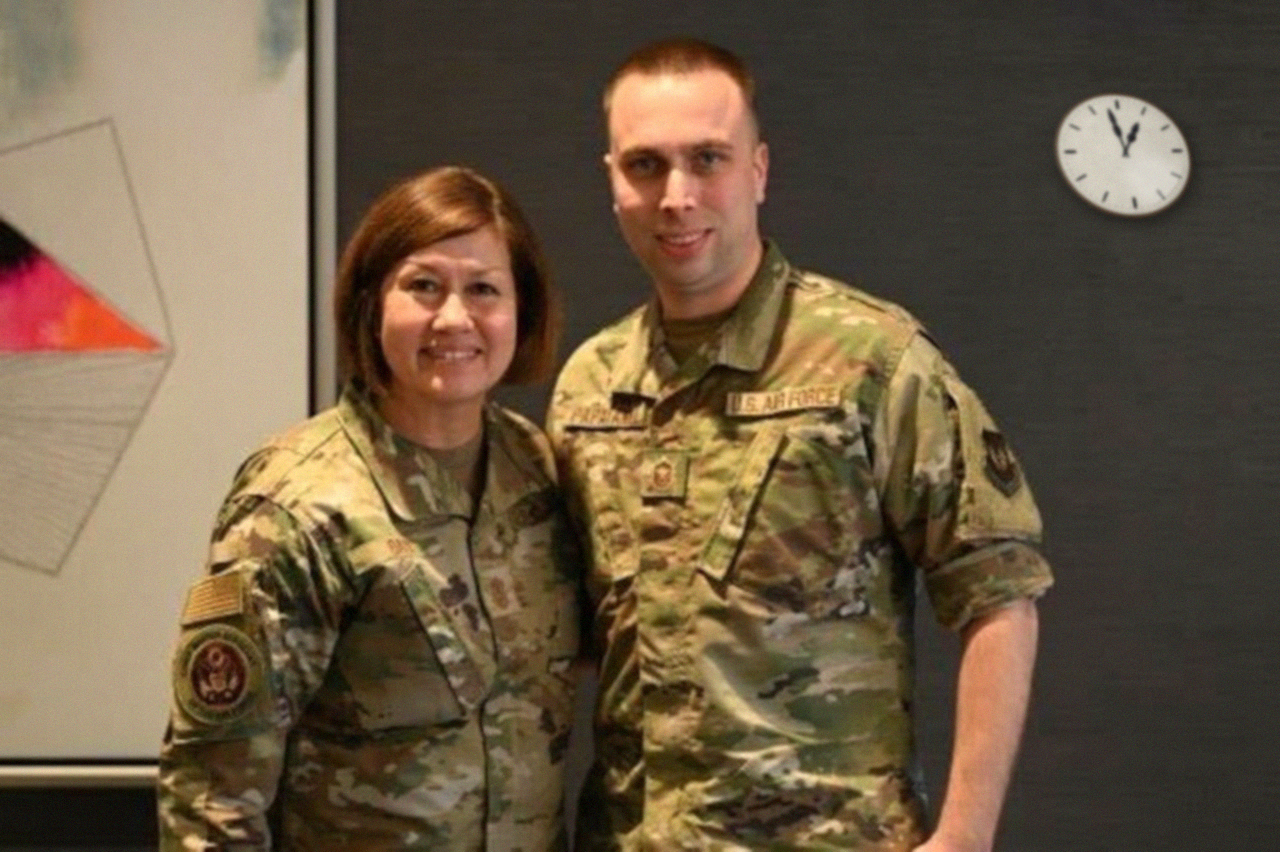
12.58
